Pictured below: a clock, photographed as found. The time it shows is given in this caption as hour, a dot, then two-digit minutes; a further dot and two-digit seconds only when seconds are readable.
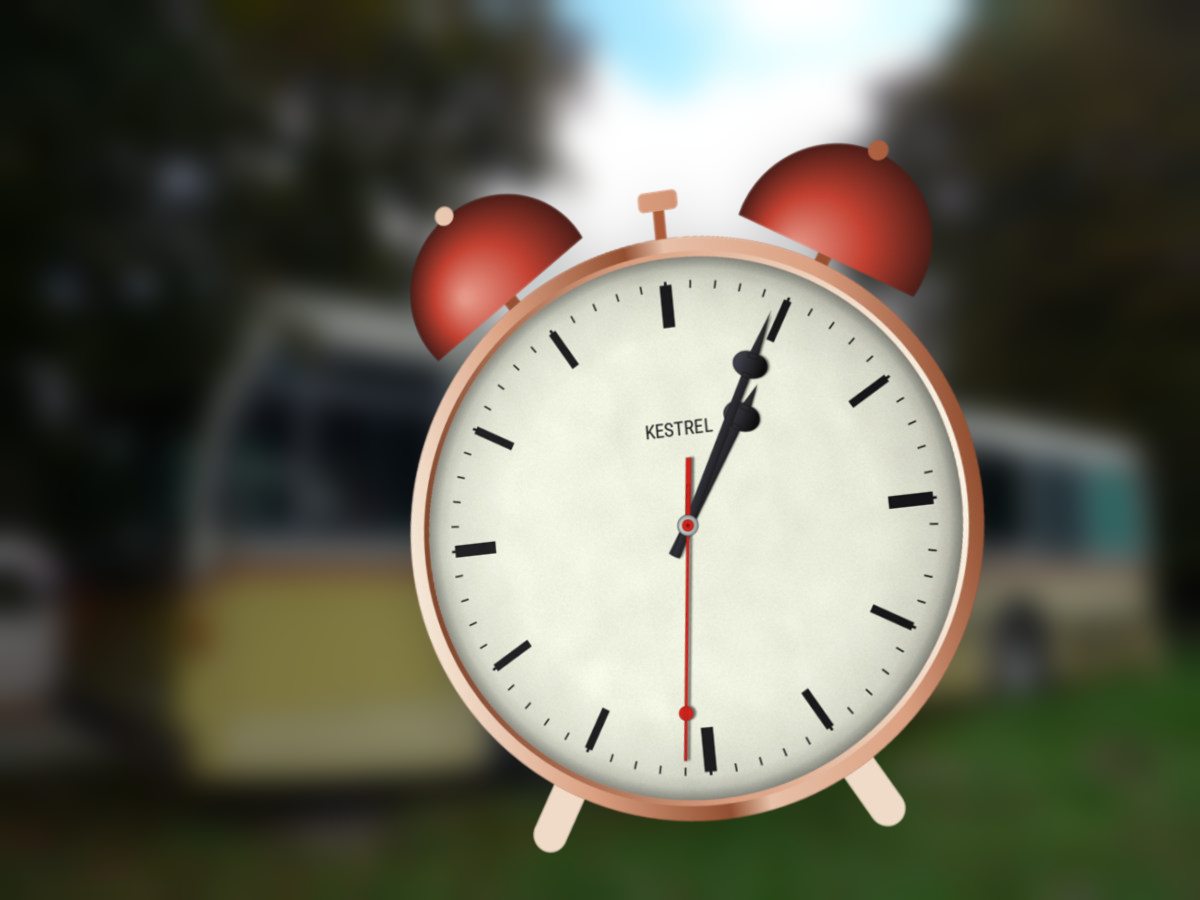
1.04.31
